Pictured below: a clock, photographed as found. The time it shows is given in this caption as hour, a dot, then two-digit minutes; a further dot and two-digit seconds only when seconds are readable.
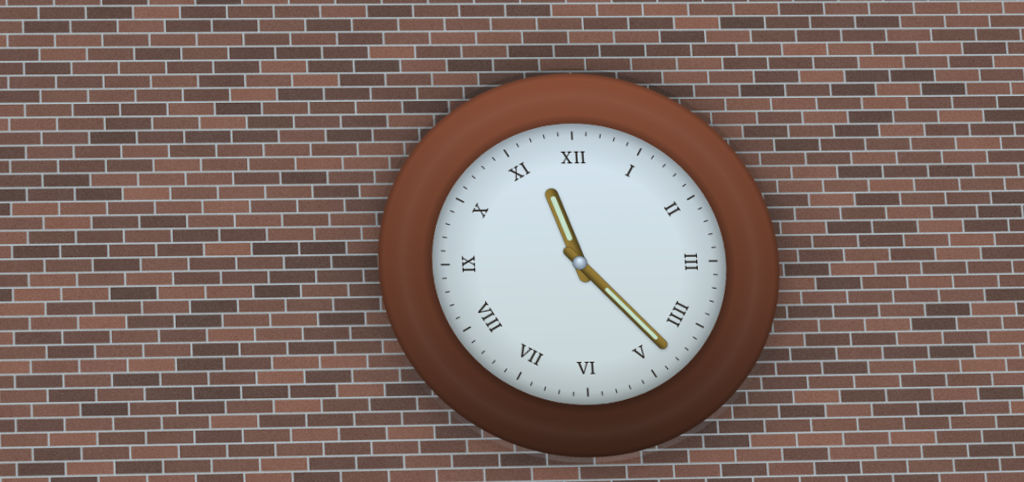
11.23
